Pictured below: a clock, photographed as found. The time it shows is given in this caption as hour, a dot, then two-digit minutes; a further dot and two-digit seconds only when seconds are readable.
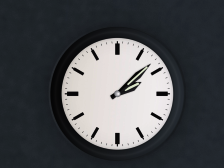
2.08
